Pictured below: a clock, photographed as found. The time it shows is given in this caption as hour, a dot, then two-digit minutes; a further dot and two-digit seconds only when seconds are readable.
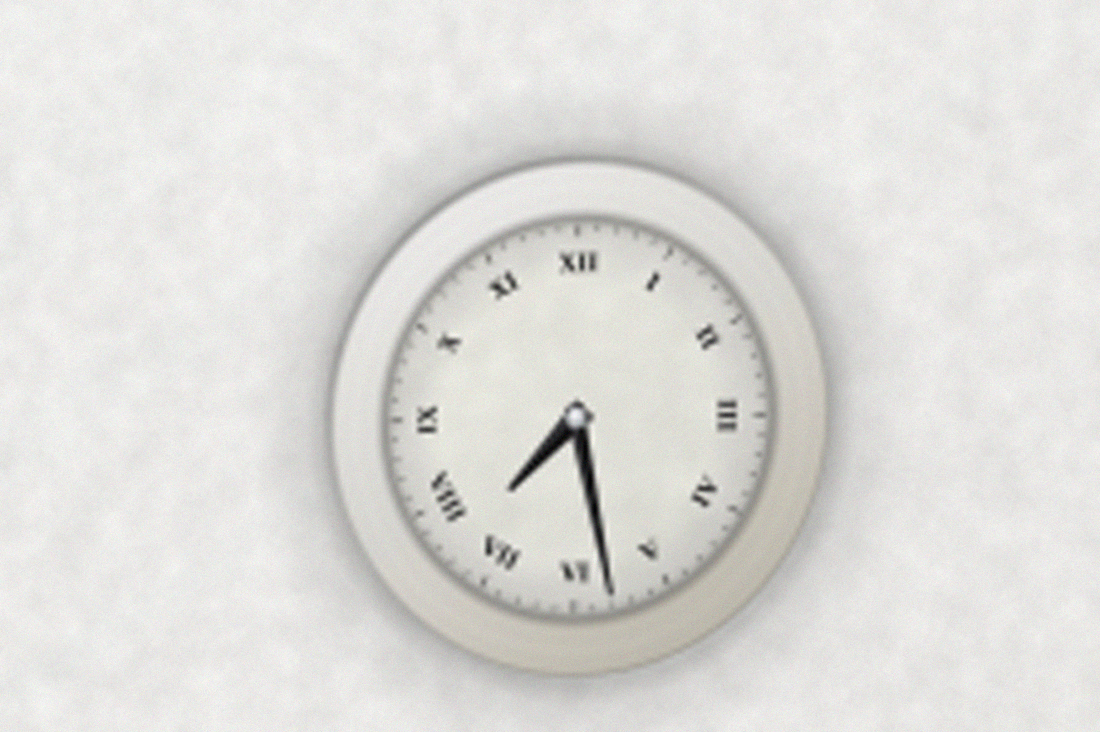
7.28
